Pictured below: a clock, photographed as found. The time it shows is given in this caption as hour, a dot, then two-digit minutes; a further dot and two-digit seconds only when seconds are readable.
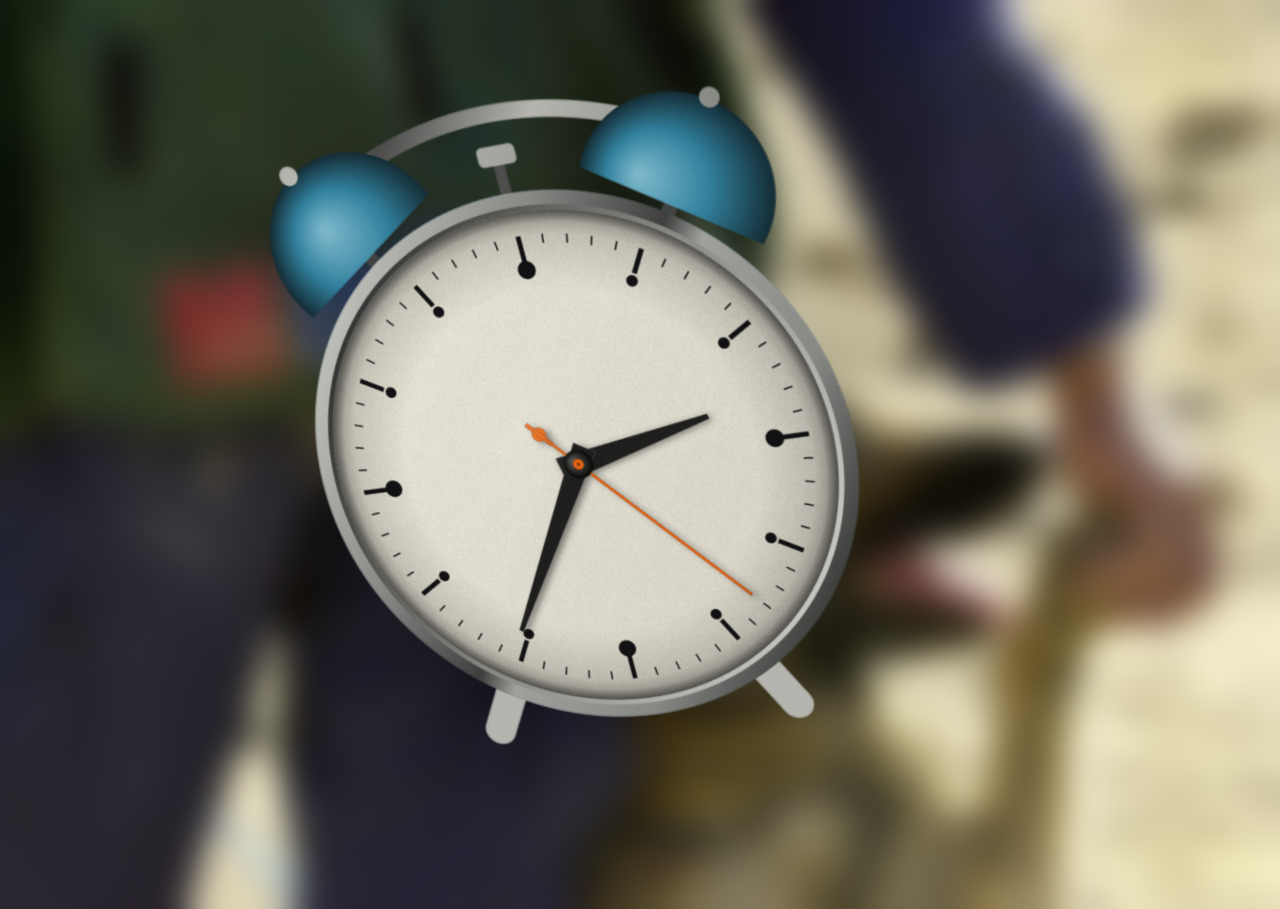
2.35.23
